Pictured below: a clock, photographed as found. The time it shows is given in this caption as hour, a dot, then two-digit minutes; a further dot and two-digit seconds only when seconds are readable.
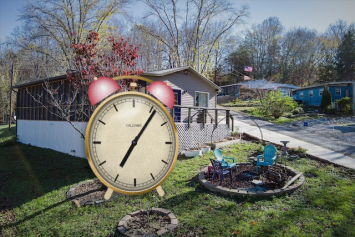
7.06
